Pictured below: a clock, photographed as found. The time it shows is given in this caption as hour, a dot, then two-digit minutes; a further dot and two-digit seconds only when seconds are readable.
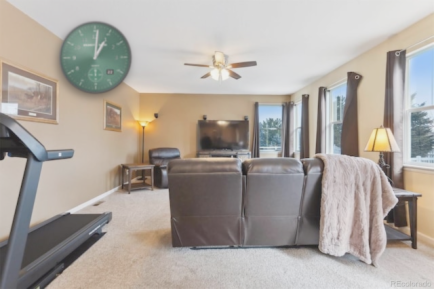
1.01
